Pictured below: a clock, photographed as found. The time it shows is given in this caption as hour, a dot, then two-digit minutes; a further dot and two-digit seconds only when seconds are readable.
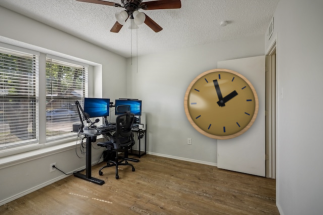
1.58
